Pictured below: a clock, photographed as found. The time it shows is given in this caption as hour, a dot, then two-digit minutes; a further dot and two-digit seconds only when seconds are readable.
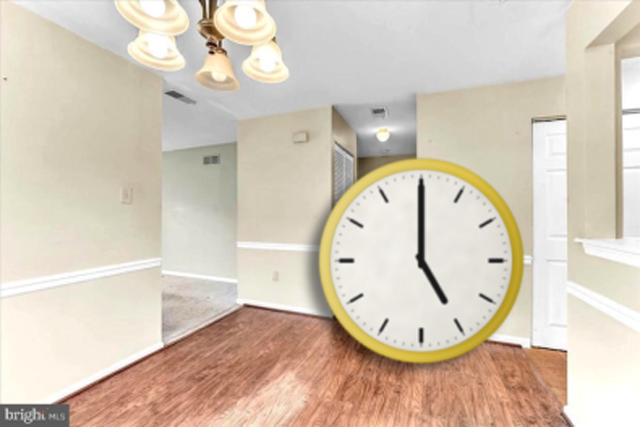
5.00
